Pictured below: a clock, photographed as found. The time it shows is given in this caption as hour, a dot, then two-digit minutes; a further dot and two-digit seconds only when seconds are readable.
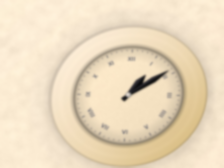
1.09
